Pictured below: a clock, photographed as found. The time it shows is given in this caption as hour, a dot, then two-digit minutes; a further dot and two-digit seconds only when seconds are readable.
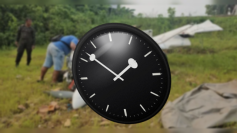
1.52
